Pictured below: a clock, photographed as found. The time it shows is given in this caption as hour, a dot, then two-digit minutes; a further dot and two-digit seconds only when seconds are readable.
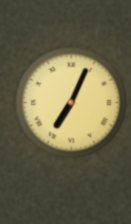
7.04
